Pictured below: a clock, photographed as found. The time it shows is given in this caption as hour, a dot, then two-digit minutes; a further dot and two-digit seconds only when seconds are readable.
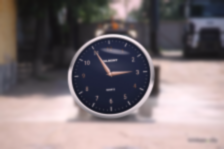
2.55
